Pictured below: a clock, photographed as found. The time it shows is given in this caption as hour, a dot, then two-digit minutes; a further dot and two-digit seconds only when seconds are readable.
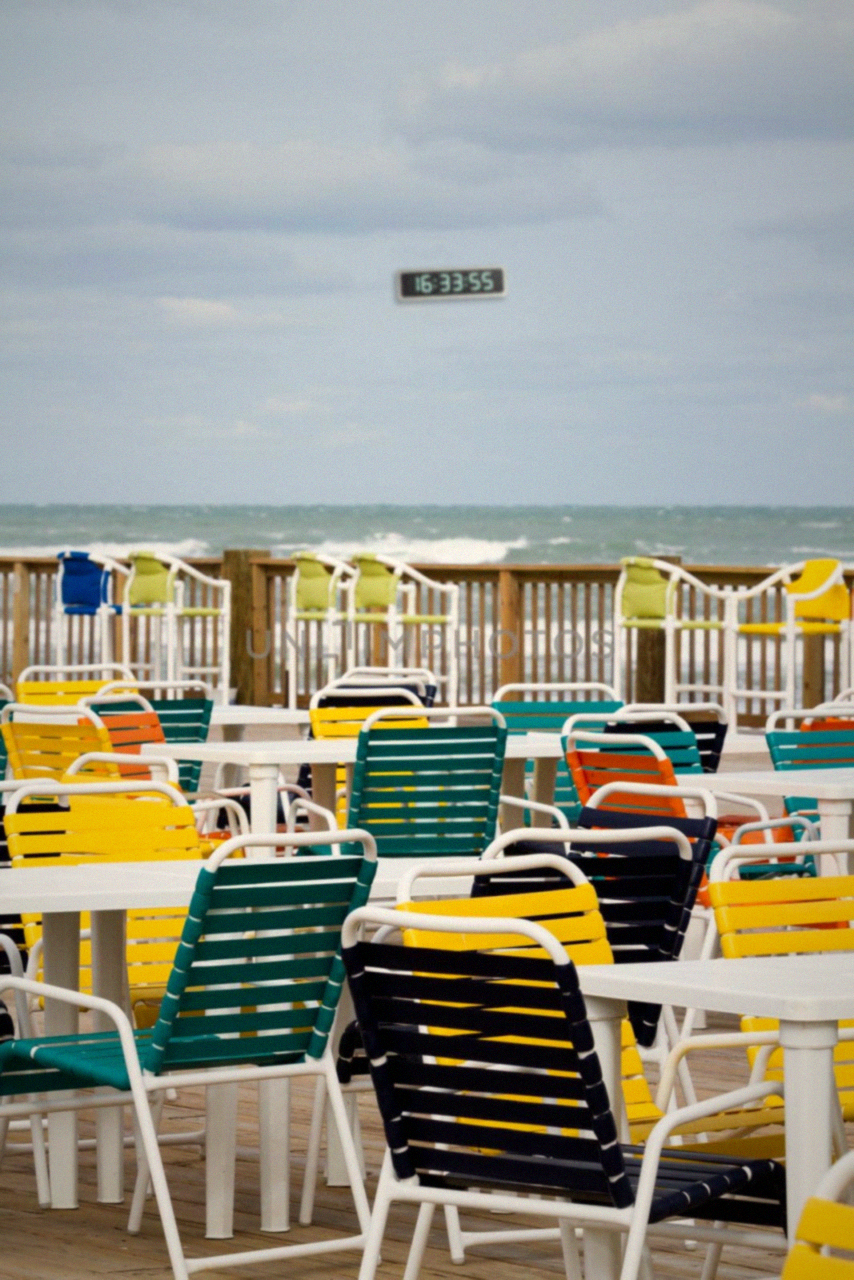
16.33.55
